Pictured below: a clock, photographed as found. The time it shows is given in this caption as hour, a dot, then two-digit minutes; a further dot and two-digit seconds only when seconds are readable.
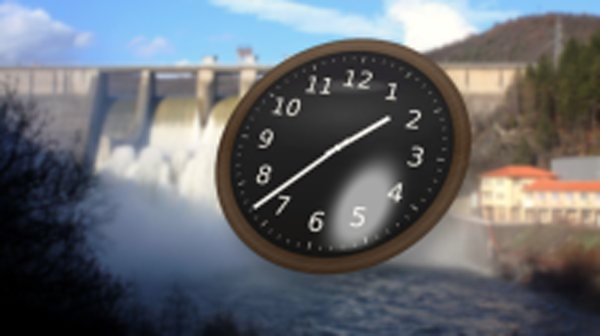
1.37
